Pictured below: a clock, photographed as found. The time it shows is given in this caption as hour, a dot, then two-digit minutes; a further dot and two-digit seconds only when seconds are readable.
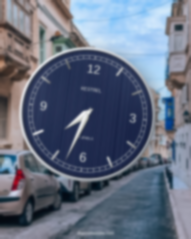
7.33
